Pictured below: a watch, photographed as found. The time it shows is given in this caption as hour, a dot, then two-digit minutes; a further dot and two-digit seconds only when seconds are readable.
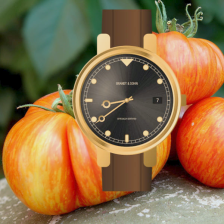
8.39
